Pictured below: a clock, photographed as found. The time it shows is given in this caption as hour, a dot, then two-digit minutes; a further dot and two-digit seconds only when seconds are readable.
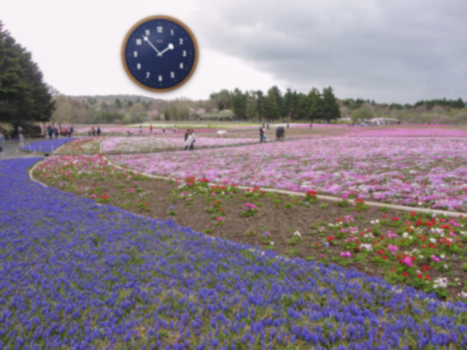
1.53
